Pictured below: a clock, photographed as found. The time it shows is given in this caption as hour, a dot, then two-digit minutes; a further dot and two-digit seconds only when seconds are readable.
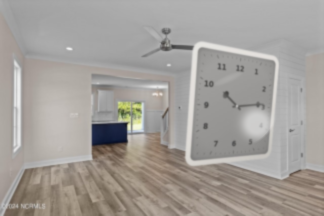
10.14
